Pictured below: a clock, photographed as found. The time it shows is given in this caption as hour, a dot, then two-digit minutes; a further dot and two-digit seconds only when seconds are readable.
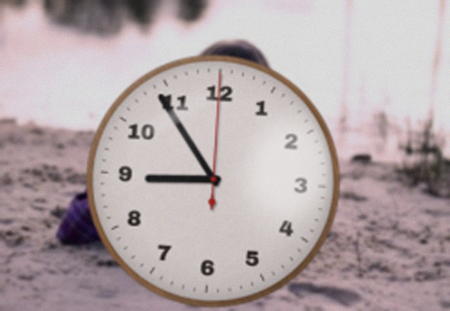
8.54.00
